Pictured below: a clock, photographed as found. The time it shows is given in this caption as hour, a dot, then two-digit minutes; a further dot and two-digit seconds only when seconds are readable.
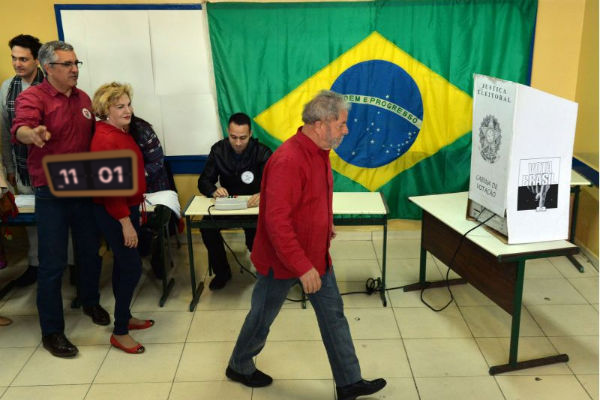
11.01
